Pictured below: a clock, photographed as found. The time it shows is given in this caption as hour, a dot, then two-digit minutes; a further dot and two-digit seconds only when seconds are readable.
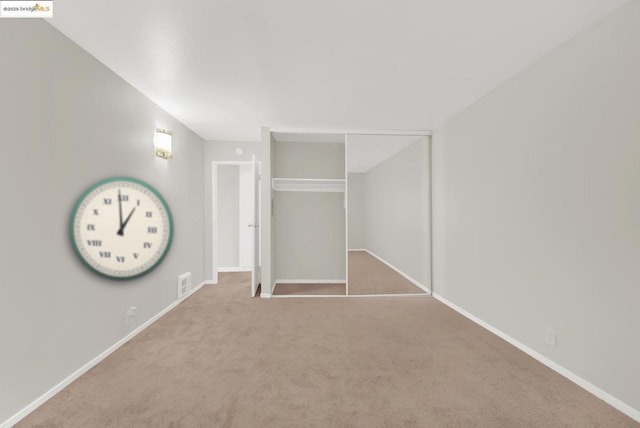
12.59
